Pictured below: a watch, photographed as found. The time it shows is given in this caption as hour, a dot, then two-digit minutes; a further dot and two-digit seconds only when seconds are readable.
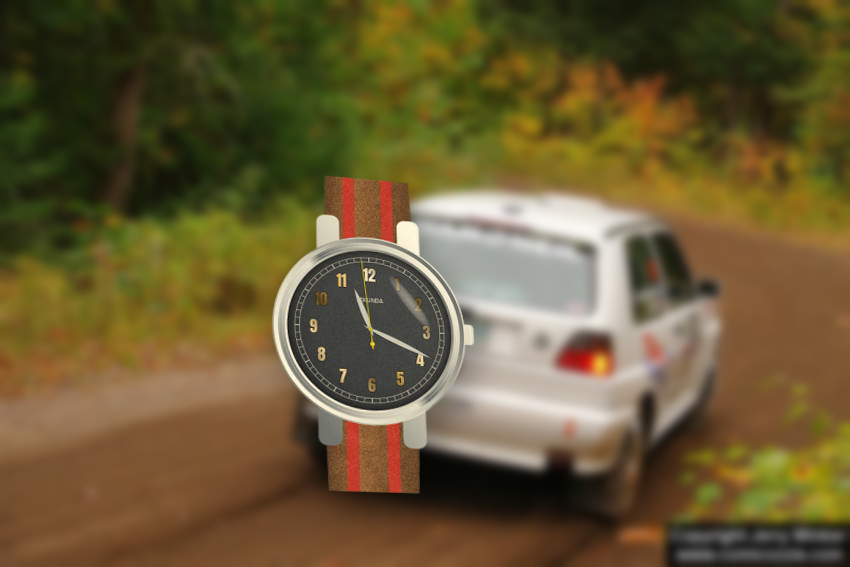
11.18.59
